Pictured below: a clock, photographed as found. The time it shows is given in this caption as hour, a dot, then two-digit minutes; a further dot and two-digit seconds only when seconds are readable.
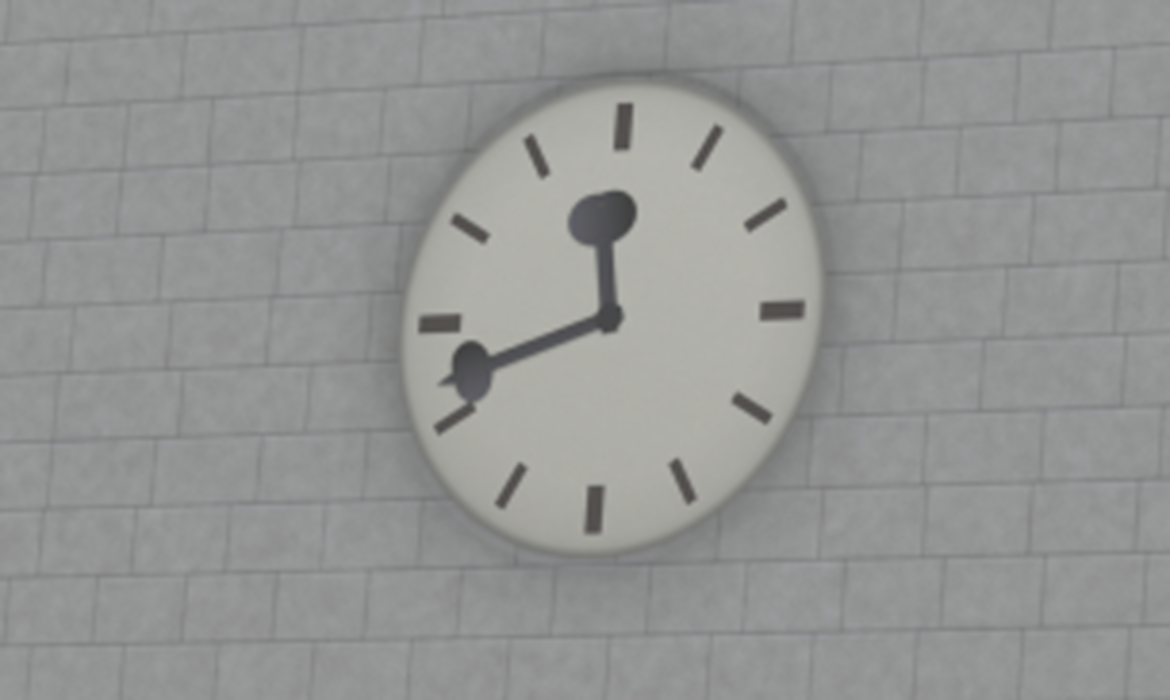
11.42
